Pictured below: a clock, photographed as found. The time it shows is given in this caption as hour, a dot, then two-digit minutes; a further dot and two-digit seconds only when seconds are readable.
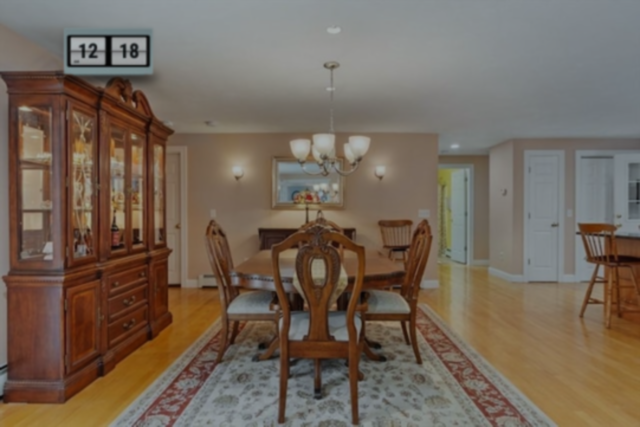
12.18
